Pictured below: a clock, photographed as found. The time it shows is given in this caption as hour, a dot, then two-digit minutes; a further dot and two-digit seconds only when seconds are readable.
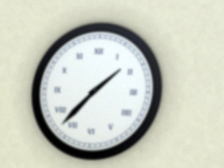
1.37
